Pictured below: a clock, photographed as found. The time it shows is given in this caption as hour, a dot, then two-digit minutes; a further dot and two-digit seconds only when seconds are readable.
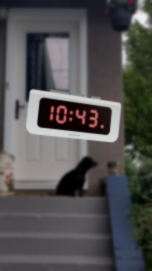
10.43
